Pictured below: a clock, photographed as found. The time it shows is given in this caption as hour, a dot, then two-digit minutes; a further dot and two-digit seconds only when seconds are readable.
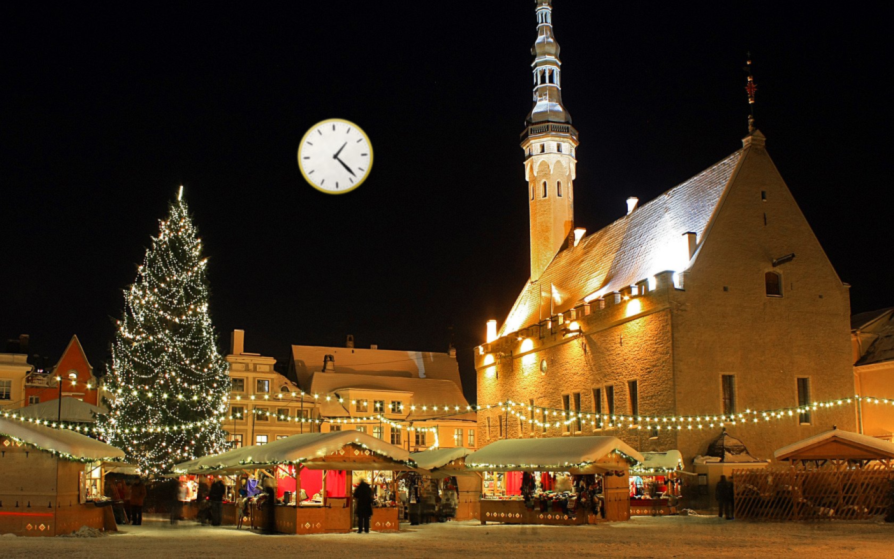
1.23
